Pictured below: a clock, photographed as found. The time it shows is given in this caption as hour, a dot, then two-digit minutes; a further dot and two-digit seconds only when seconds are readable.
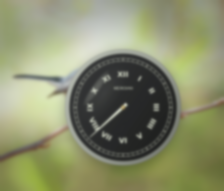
7.38
